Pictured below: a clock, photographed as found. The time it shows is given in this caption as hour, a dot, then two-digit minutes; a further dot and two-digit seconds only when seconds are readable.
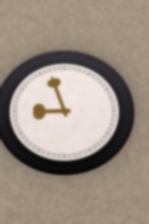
8.57
